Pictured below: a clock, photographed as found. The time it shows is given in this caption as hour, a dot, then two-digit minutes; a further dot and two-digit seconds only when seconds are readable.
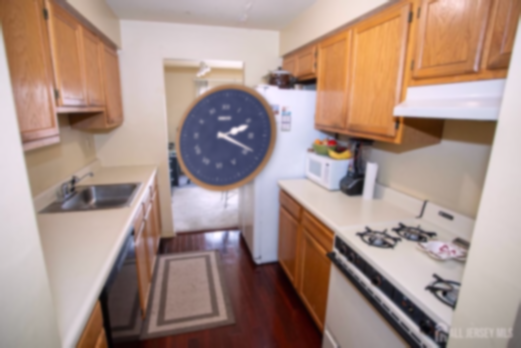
2.19
